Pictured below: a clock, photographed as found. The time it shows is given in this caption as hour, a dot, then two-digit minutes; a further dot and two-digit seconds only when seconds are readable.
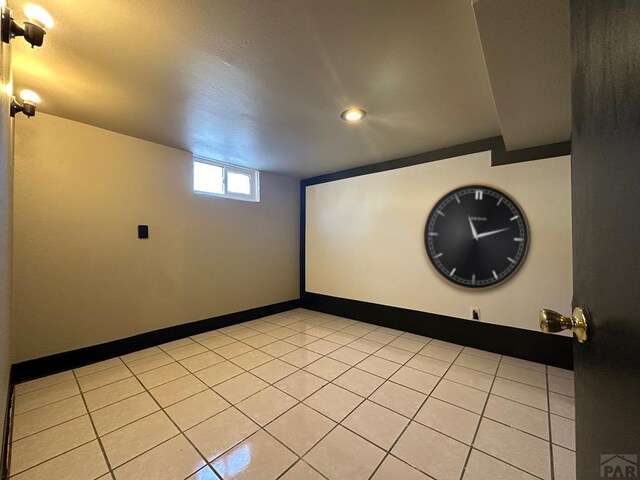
11.12
